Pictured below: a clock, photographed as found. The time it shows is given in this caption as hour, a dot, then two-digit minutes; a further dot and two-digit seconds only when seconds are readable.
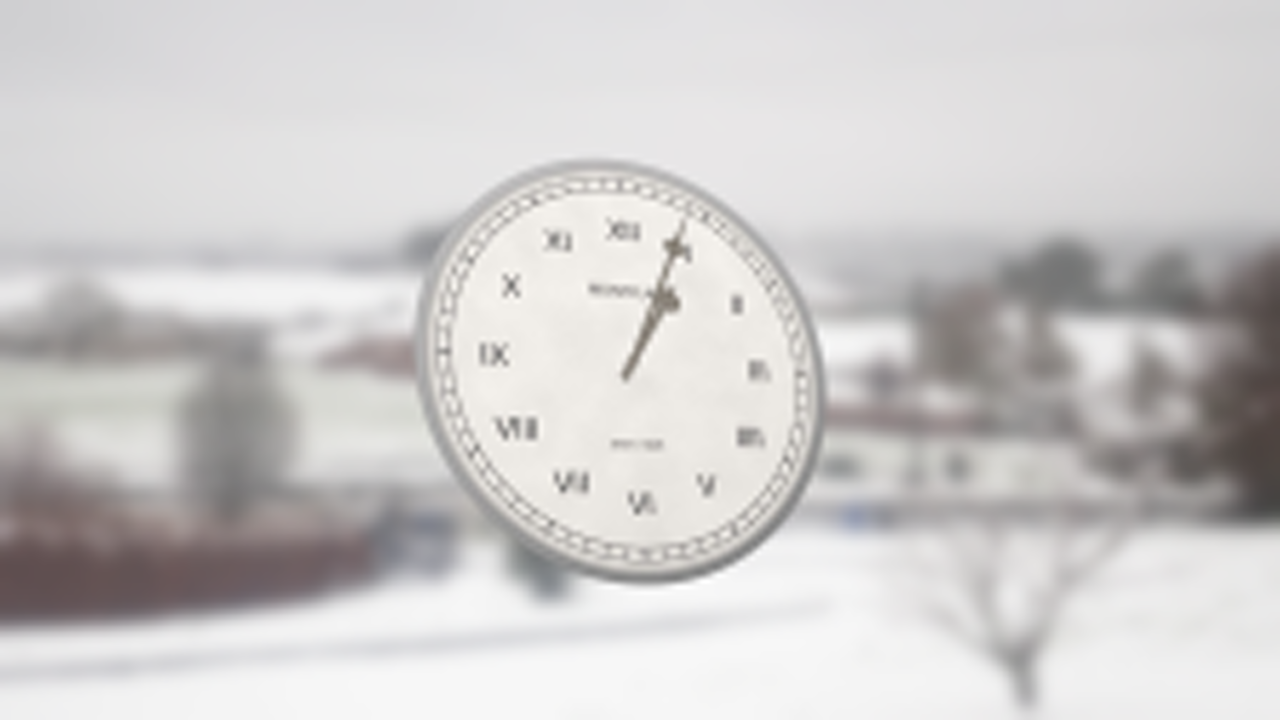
1.04
